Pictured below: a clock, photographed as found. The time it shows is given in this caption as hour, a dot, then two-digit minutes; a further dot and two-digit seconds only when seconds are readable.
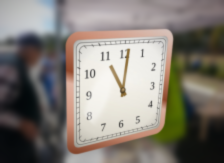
11.01
